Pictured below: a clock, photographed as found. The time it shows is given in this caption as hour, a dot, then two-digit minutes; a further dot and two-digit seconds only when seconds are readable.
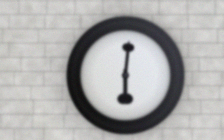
6.01
